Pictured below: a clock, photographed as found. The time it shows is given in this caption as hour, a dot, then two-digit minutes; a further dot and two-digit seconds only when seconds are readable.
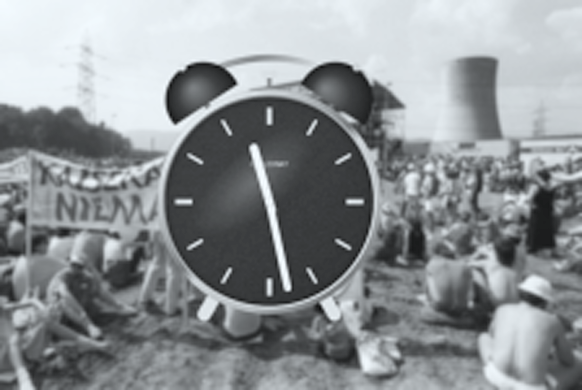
11.28
